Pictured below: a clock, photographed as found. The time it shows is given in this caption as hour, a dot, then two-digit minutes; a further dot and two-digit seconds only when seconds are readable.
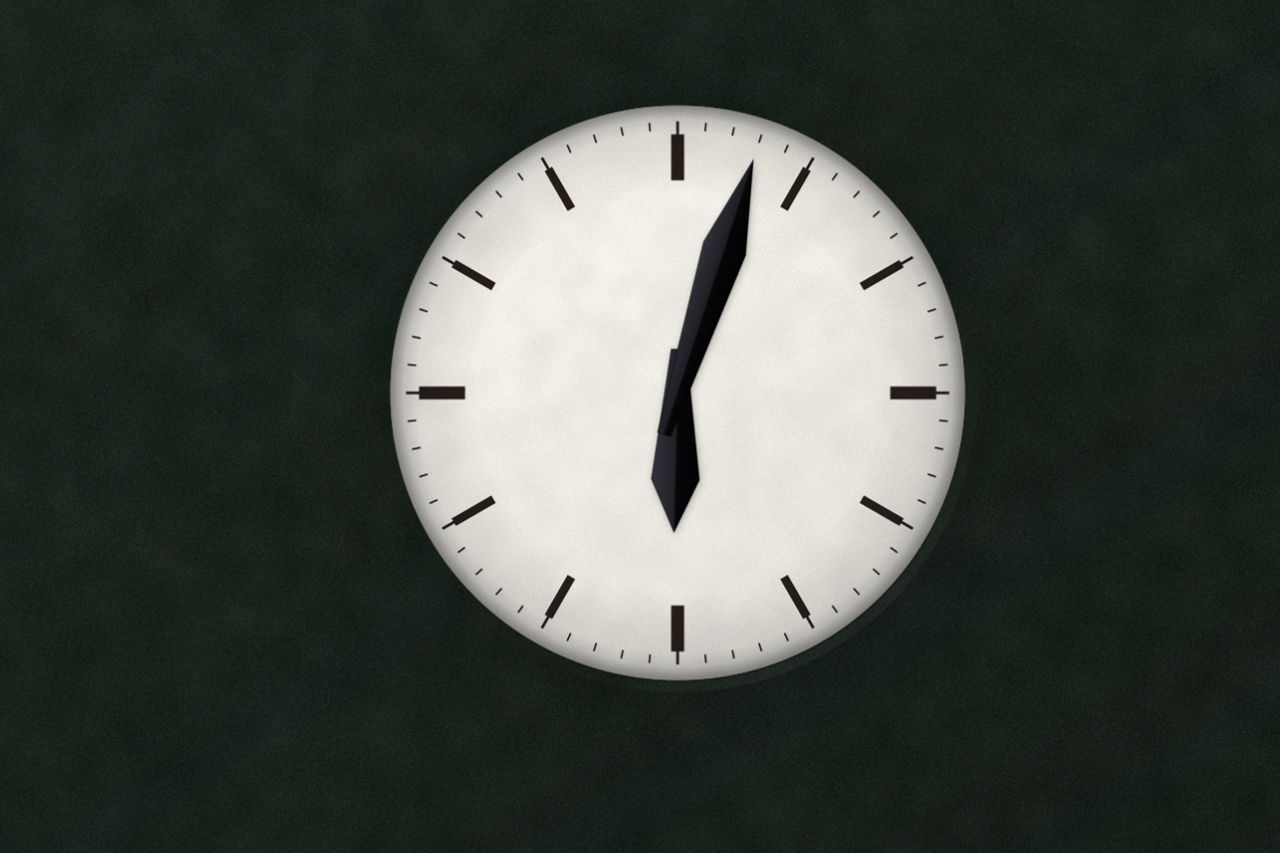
6.03
